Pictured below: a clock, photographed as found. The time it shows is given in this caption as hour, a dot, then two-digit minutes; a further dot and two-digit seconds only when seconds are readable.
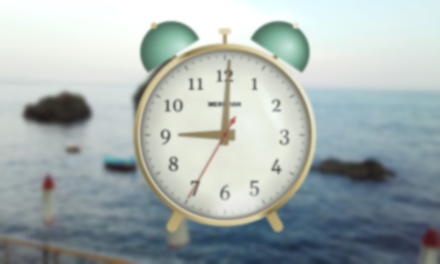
9.00.35
